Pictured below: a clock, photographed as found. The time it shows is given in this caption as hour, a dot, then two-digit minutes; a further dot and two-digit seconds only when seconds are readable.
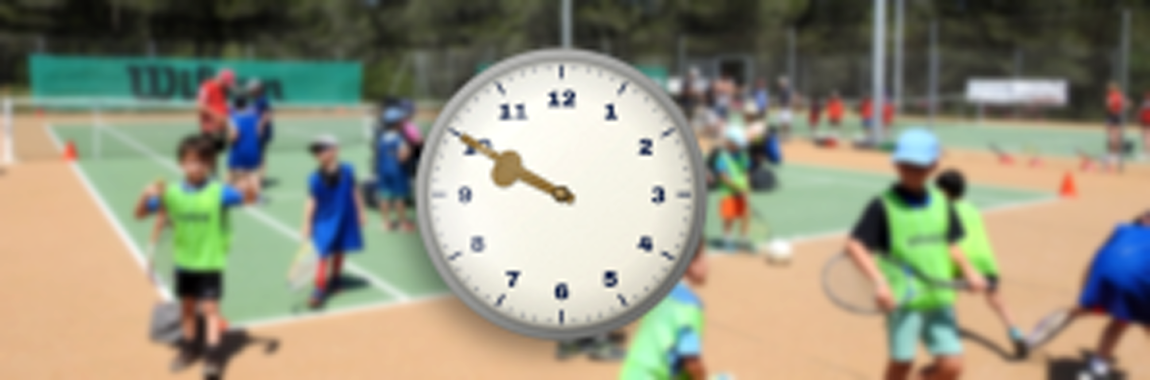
9.50
